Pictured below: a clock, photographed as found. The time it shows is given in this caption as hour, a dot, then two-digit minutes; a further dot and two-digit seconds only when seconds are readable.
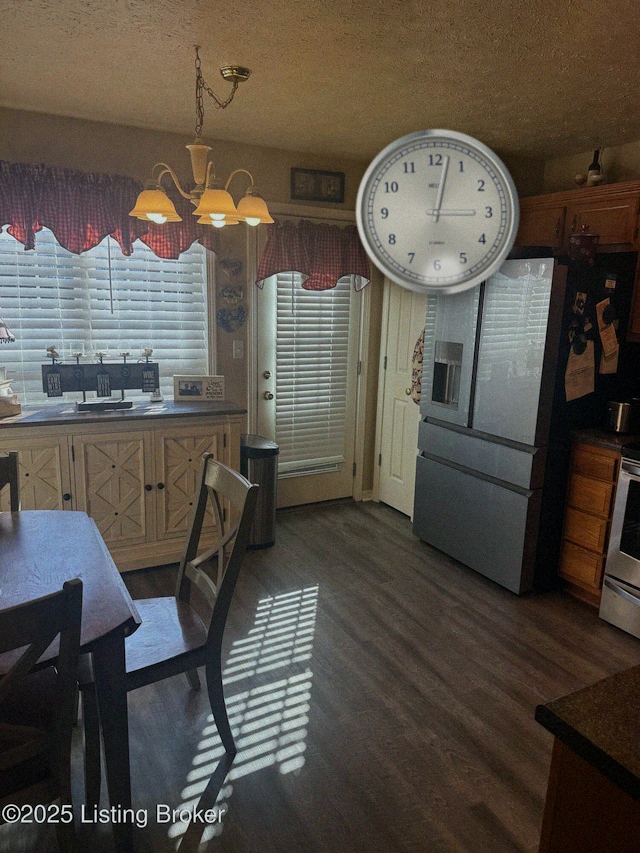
3.02
